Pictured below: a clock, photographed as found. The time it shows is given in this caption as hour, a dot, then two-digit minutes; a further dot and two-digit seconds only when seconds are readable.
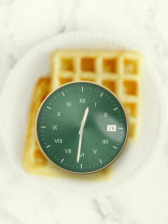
12.31
